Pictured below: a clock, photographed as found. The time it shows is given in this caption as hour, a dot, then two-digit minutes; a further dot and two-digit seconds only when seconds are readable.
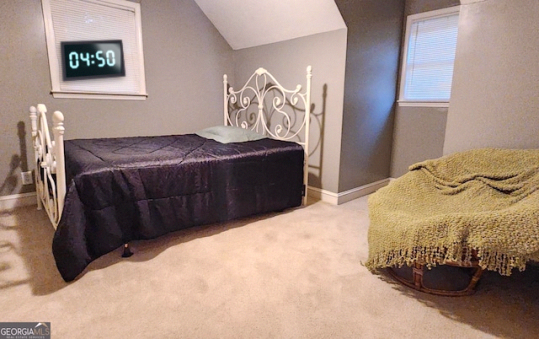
4.50
